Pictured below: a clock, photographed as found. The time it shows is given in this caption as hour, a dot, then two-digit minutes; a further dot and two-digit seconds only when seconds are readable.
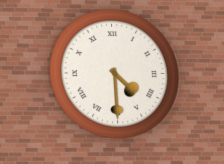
4.30
